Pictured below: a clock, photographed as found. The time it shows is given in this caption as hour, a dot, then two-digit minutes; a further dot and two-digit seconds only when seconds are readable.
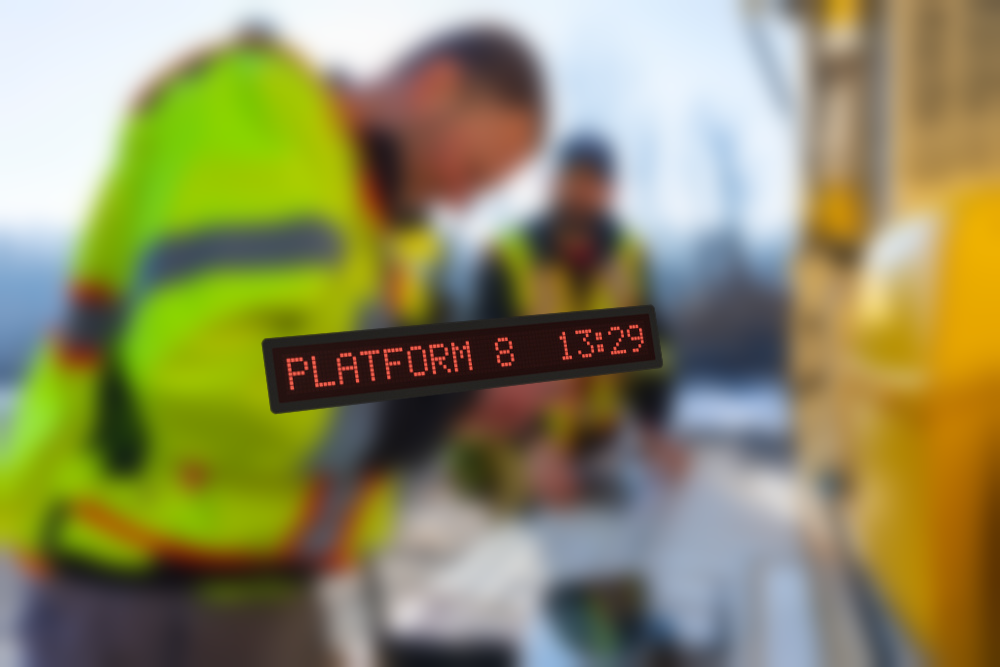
13.29
